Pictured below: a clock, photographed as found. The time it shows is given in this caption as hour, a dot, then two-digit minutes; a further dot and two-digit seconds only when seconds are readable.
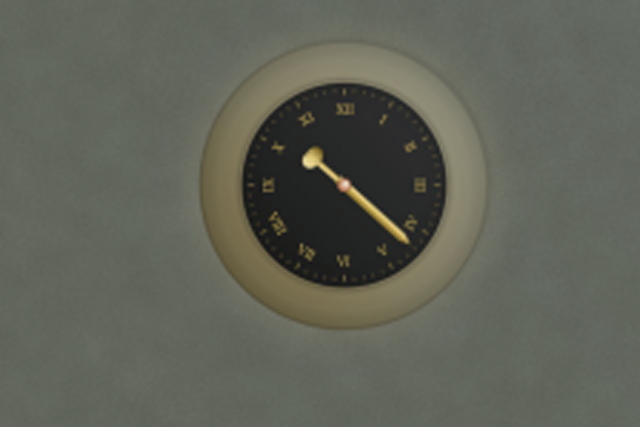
10.22
